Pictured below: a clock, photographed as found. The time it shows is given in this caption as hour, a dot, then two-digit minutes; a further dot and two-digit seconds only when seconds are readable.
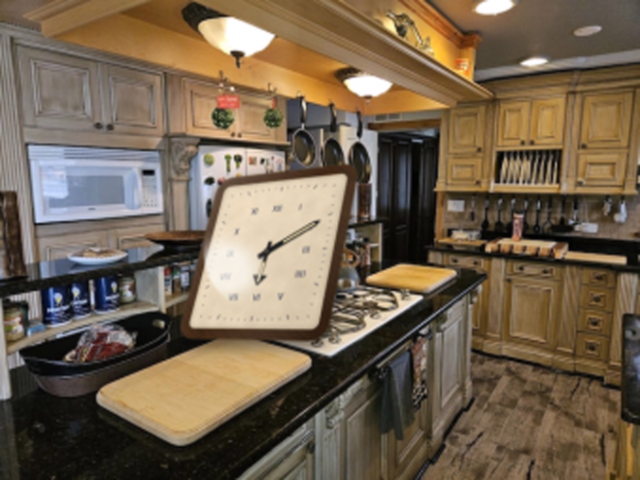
6.10
